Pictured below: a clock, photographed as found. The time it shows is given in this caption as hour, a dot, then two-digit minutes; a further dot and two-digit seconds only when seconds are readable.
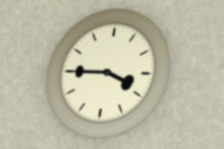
3.45
